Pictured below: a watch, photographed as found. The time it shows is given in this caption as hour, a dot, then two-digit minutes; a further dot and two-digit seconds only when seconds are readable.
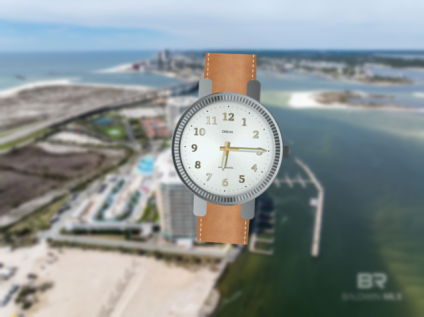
6.15
